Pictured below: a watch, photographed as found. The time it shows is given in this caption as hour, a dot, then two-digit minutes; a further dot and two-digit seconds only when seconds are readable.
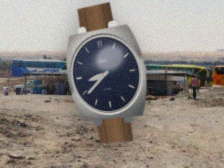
8.39
